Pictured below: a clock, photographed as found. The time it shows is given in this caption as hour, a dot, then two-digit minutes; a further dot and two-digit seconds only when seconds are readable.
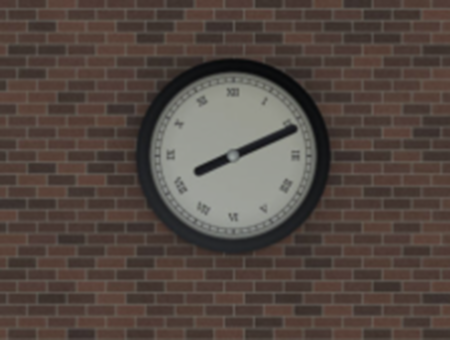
8.11
